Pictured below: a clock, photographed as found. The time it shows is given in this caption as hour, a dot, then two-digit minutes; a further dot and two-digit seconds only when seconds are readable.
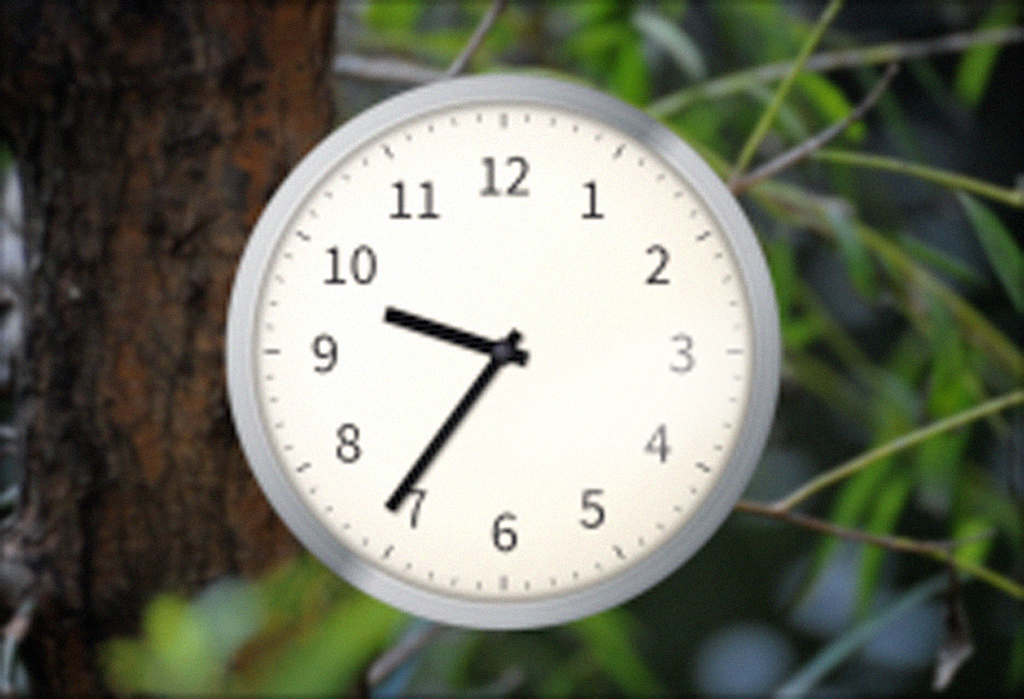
9.36
